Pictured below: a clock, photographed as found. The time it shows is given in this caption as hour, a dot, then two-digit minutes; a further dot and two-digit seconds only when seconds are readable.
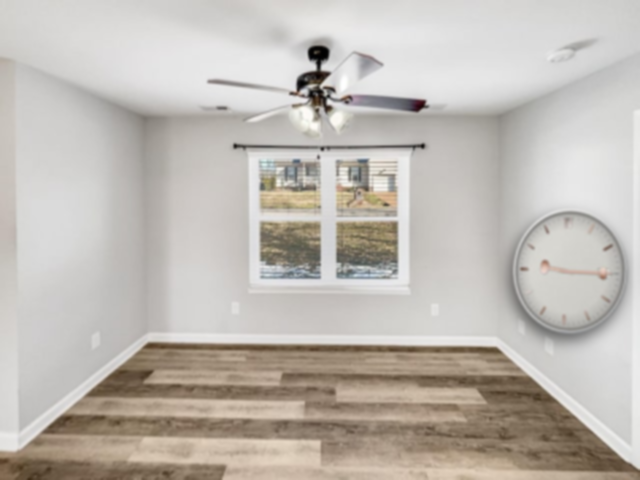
9.15
